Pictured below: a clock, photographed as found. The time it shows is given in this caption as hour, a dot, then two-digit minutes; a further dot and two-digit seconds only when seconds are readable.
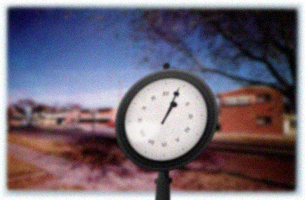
1.04
